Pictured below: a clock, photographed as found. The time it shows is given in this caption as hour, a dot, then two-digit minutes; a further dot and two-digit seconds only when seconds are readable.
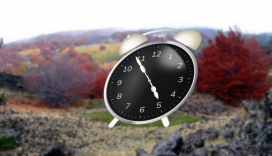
4.54
